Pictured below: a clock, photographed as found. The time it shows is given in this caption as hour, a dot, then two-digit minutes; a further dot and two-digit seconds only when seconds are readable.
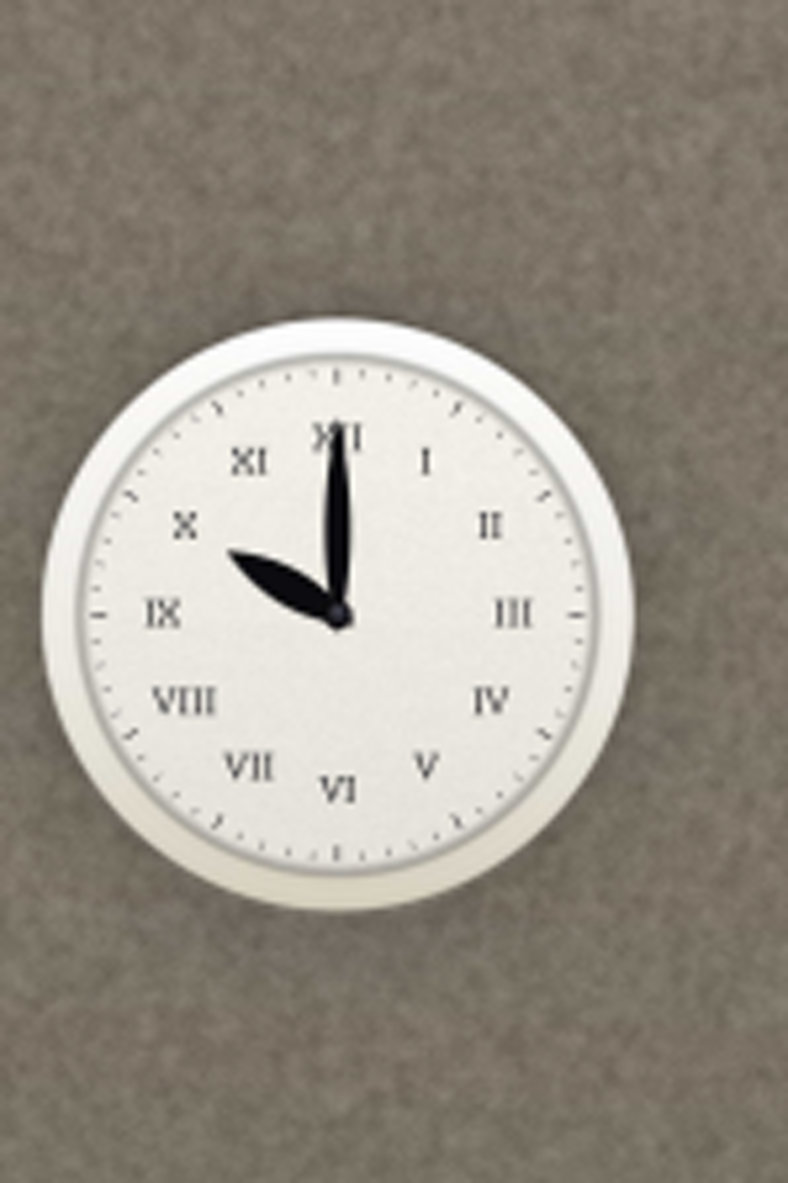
10.00
